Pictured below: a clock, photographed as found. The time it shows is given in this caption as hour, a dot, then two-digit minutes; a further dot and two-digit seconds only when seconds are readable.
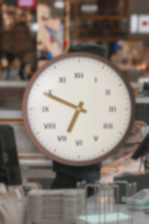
6.49
